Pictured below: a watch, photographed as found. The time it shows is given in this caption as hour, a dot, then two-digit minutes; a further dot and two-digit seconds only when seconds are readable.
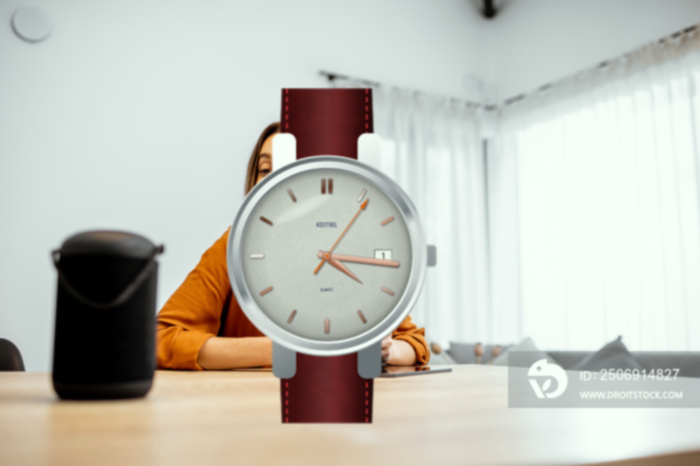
4.16.06
